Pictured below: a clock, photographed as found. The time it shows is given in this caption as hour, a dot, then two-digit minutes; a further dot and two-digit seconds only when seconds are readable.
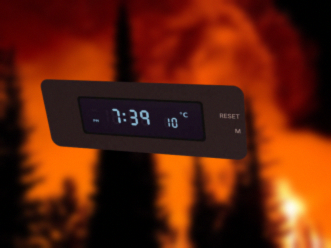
7.39
